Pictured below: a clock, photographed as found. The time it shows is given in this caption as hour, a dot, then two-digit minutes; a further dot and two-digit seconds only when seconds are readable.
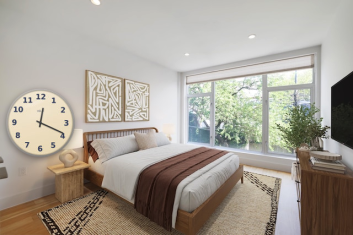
12.19
